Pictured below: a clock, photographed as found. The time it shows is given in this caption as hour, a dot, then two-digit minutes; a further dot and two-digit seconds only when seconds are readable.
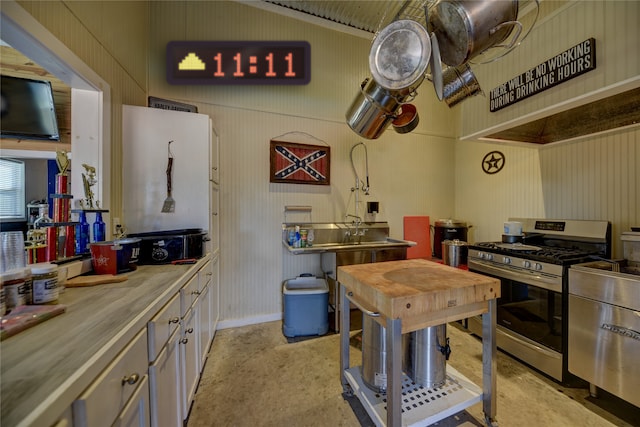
11.11
